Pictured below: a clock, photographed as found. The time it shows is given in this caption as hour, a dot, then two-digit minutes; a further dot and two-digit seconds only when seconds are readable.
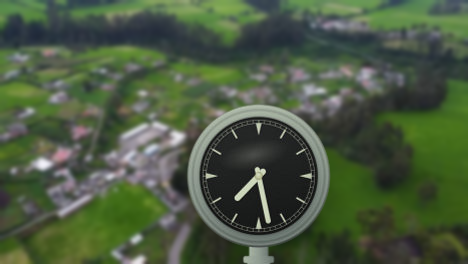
7.28
